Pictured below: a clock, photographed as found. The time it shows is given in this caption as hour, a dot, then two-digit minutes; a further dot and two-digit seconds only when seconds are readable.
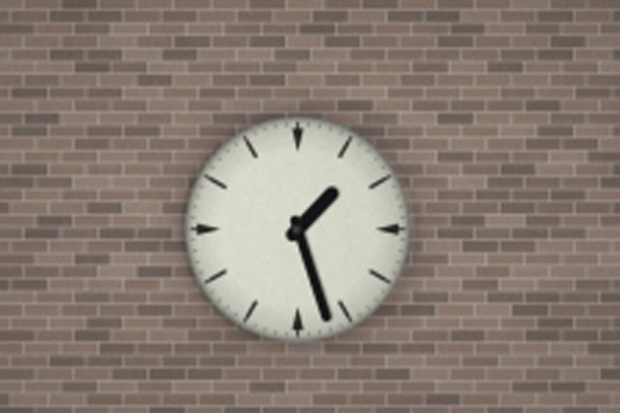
1.27
